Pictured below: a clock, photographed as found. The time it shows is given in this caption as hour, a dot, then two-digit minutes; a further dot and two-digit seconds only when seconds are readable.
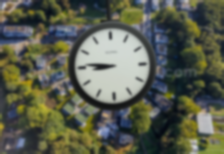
8.46
